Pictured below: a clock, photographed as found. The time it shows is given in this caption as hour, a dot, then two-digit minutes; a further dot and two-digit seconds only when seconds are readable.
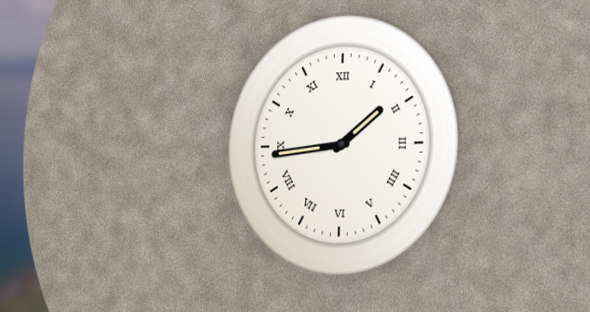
1.44
